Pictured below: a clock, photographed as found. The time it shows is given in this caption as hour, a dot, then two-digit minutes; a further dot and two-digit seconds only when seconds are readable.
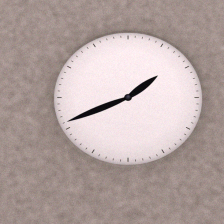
1.41
